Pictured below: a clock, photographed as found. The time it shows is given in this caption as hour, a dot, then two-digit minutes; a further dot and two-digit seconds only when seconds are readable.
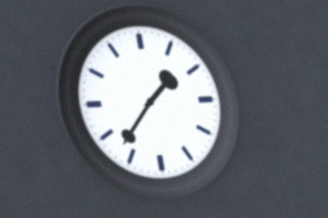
1.37
